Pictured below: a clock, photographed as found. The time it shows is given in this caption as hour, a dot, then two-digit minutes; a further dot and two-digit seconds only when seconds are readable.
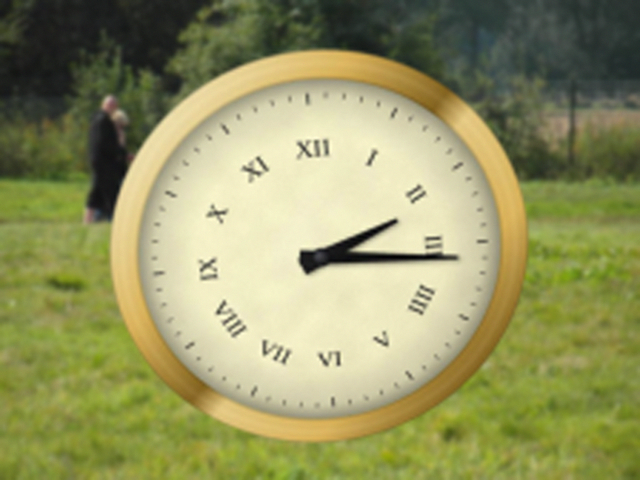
2.16
